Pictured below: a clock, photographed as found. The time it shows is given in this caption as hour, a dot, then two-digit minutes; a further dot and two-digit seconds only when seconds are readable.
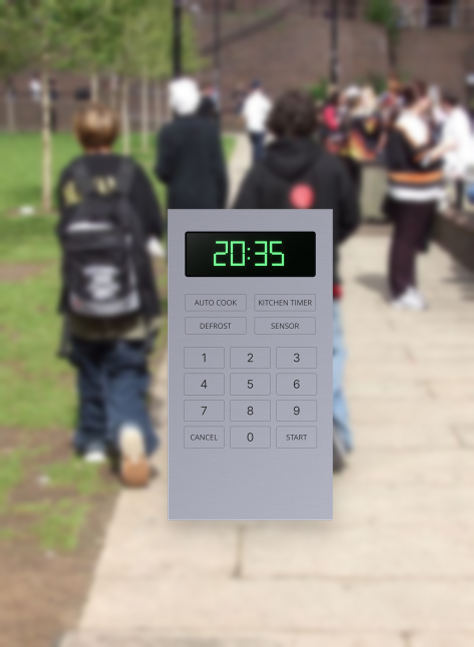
20.35
